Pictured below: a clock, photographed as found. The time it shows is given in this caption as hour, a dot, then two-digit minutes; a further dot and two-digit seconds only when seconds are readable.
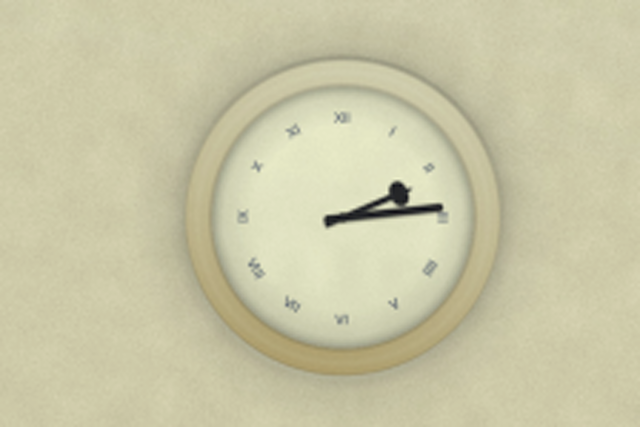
2.14
